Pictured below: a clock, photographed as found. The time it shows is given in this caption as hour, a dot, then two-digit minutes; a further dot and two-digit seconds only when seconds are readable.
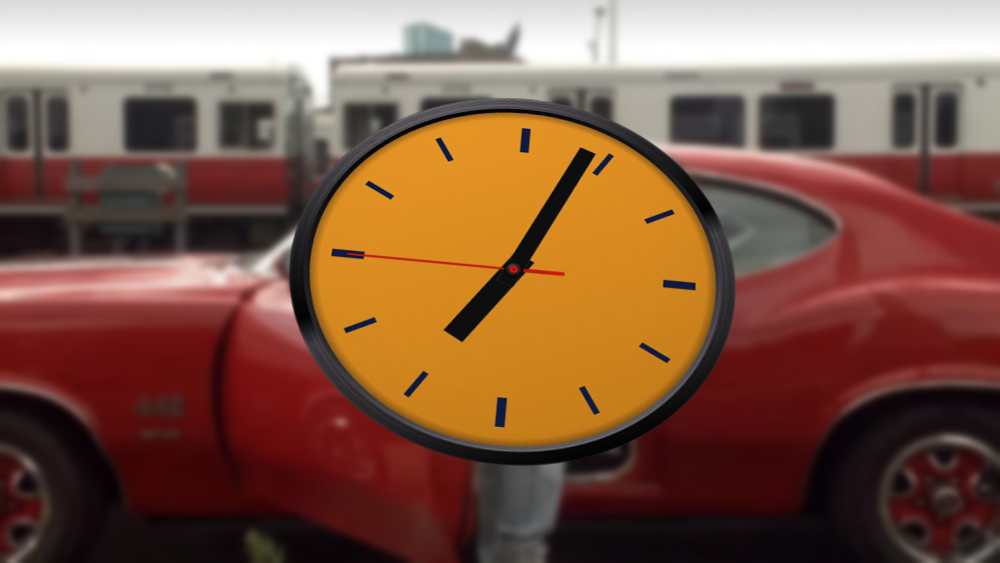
7.03.45
